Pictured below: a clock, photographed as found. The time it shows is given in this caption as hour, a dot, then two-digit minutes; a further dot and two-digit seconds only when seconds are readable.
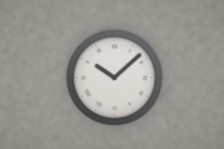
10.08
